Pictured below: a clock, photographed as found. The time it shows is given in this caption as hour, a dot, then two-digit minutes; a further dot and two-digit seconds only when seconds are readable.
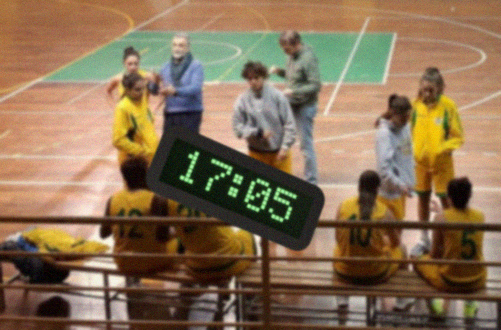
17.05
